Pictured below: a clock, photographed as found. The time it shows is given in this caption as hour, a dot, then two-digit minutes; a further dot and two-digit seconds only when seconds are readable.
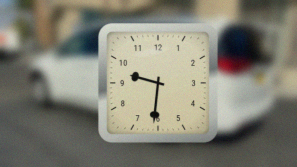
9.31
